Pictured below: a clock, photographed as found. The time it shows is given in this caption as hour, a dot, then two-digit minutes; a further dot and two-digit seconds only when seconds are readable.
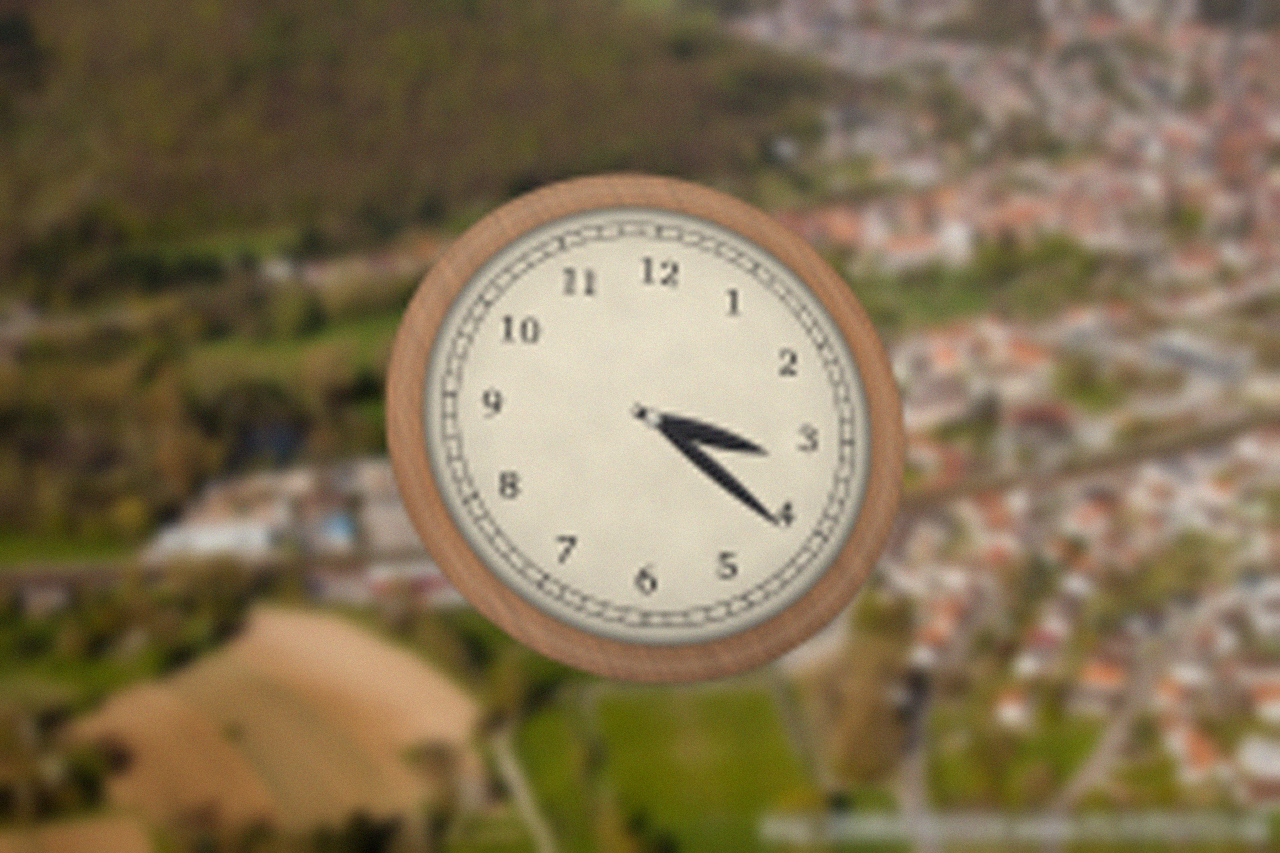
3.21
